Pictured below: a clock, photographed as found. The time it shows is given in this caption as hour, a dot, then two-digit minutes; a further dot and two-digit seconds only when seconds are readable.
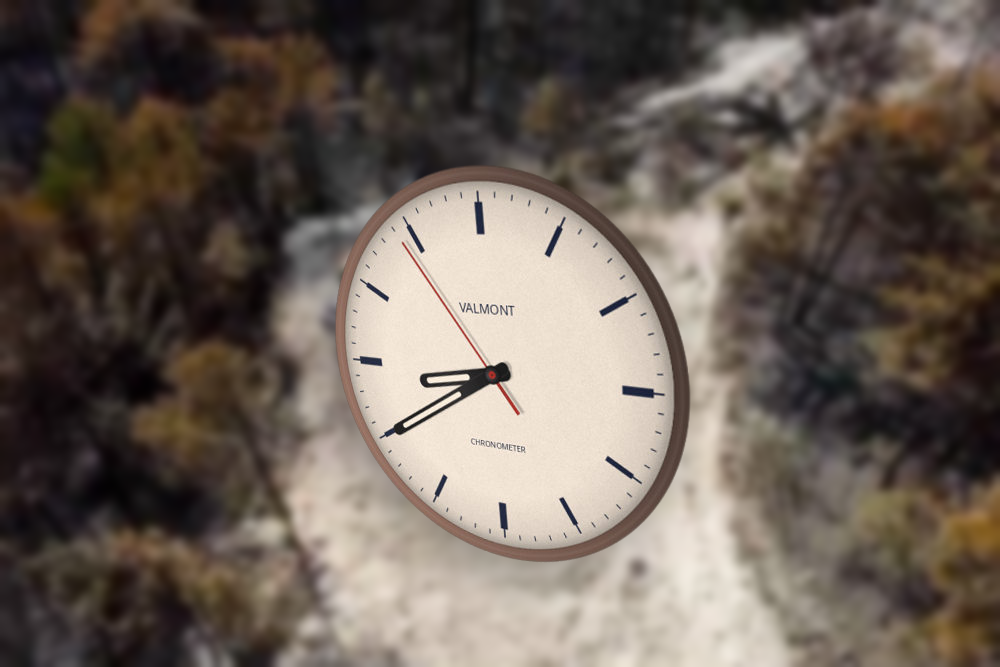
8.39.54
